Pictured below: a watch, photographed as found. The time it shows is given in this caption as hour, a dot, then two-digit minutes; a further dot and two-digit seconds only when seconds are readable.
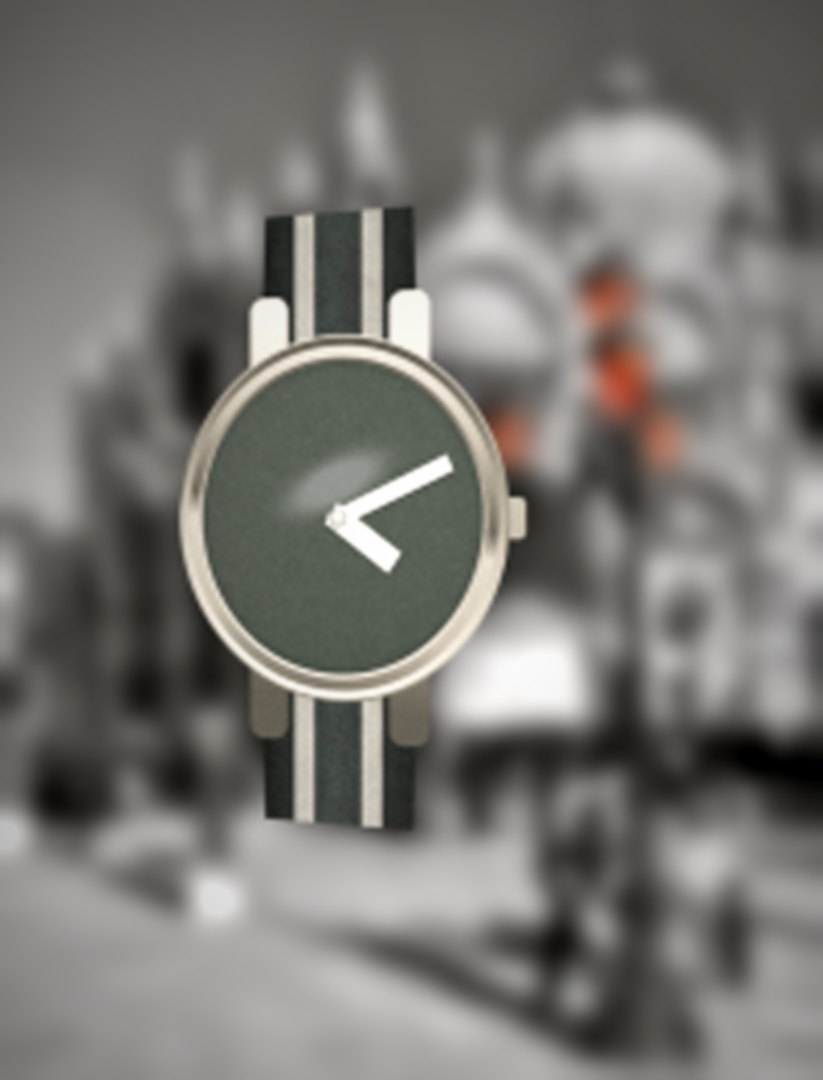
4.11
